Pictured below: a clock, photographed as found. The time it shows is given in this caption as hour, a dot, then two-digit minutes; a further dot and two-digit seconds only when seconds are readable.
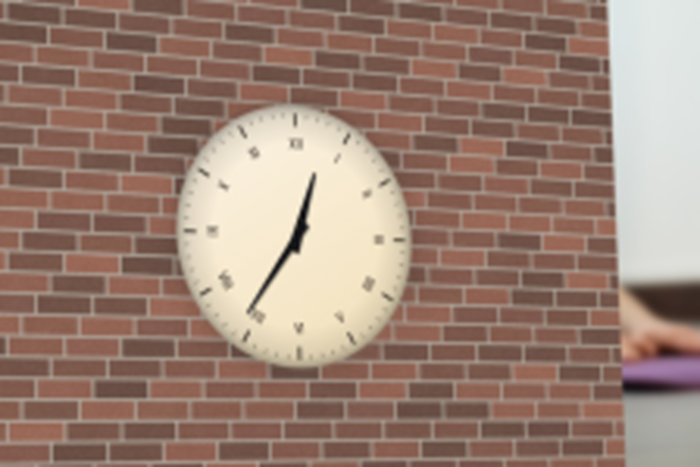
12.36
